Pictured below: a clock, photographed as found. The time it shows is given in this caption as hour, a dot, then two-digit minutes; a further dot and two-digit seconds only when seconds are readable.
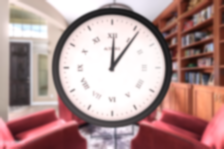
12.06
